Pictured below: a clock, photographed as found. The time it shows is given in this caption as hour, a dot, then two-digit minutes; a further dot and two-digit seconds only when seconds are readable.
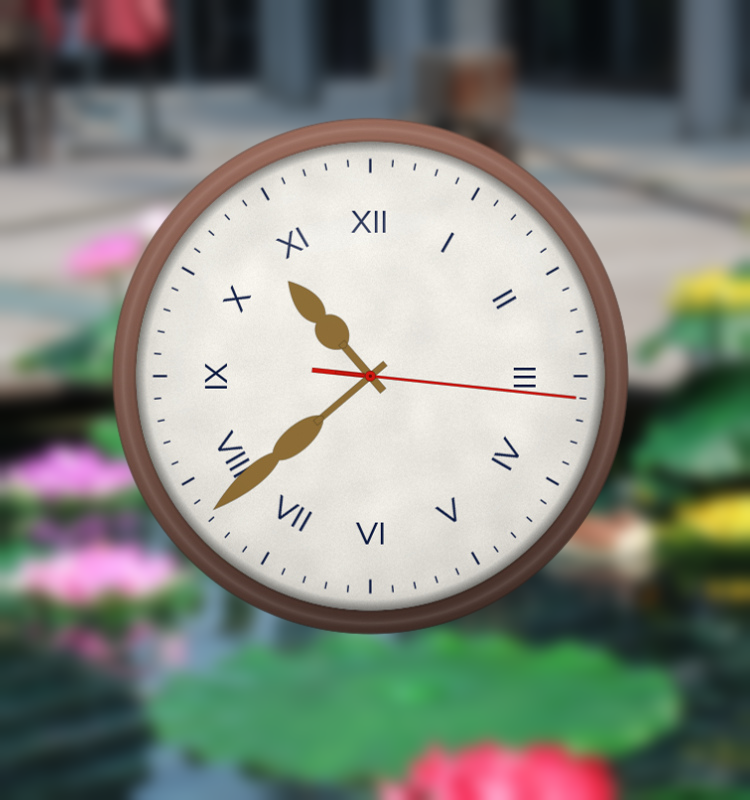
10.38.16
